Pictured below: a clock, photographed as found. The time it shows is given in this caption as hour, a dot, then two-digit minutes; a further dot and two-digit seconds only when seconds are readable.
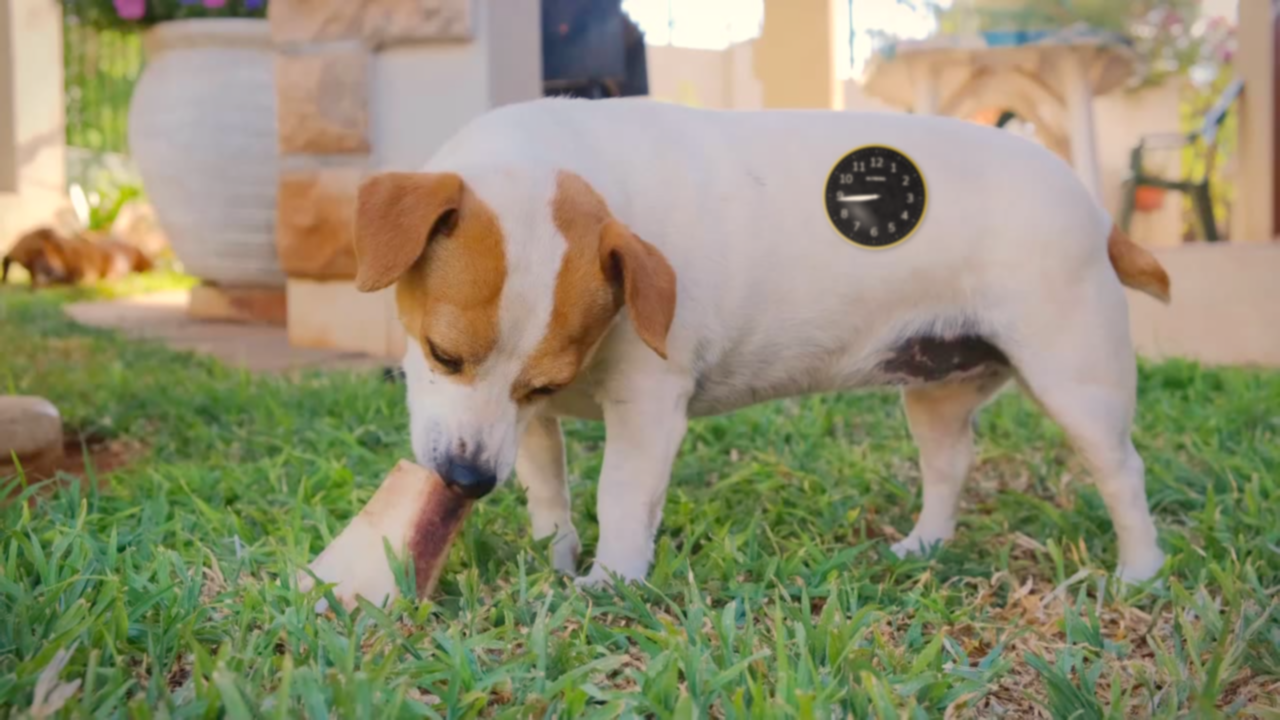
8.44
